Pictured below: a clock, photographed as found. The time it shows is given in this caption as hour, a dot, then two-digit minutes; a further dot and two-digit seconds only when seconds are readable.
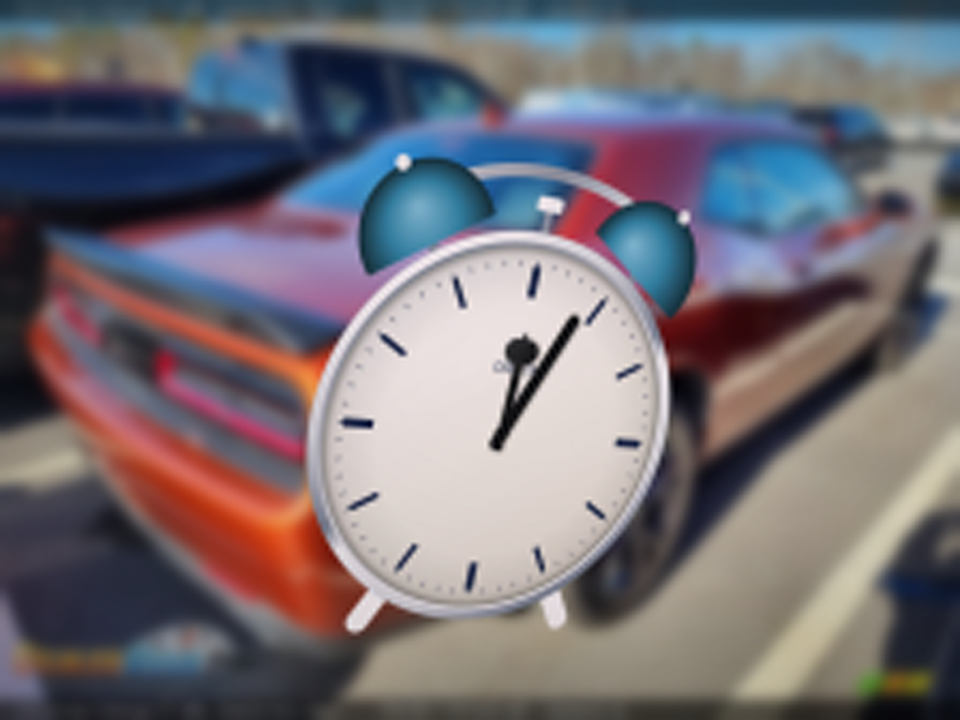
12.04
